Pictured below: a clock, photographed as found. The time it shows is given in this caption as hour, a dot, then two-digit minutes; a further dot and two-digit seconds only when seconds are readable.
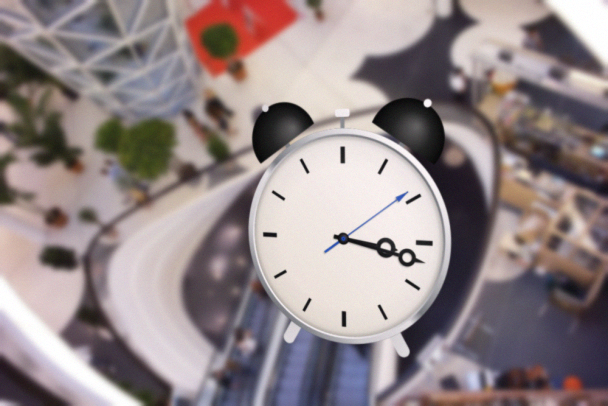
3.17.09
